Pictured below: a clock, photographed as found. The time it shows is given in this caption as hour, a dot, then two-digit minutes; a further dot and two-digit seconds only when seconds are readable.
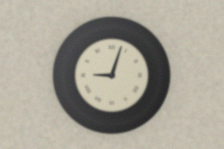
9.03
